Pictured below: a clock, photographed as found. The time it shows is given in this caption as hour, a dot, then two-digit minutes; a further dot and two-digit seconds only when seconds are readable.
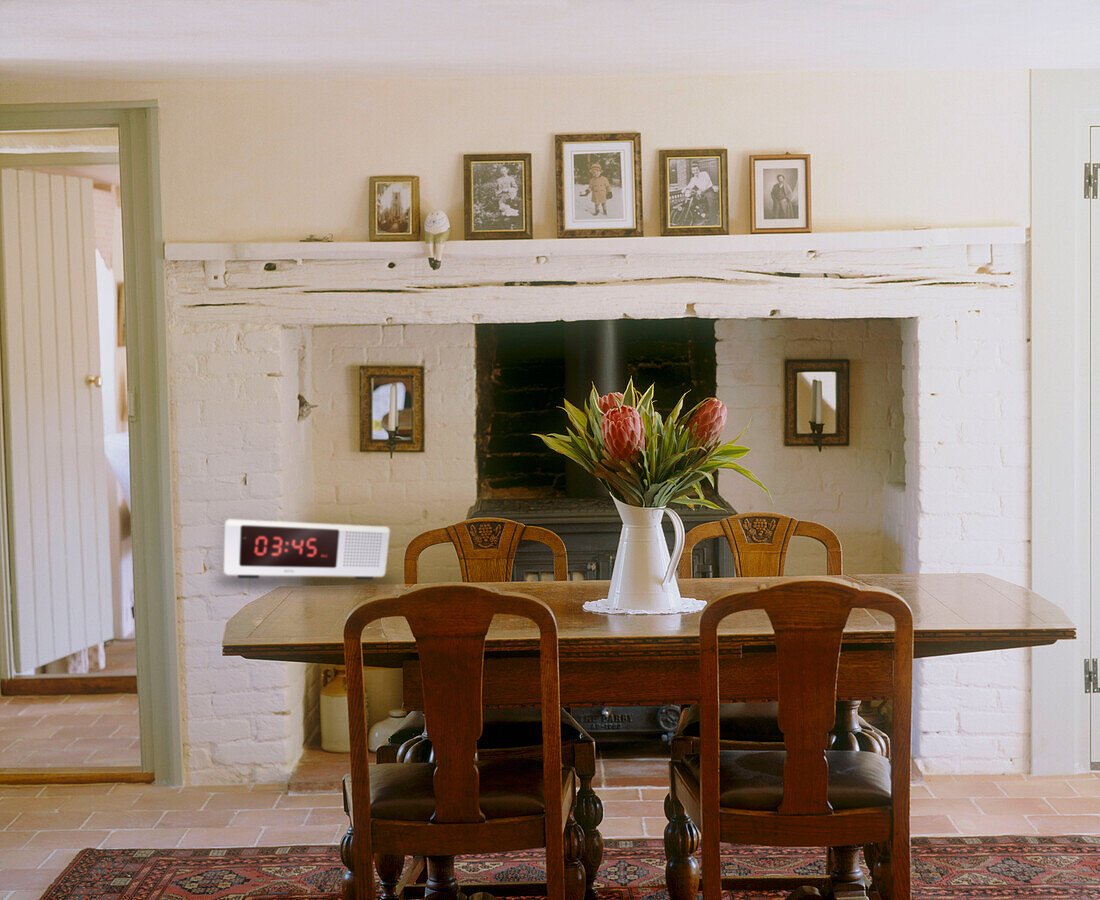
3.45
